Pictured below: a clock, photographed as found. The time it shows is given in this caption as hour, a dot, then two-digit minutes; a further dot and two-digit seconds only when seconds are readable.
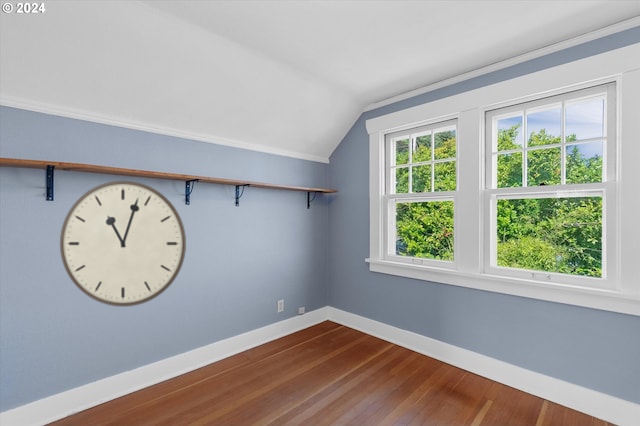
11.03
